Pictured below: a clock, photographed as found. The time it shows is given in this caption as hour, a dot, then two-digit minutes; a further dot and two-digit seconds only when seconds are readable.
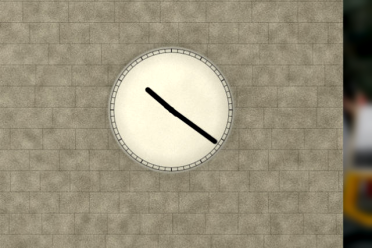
10.21
